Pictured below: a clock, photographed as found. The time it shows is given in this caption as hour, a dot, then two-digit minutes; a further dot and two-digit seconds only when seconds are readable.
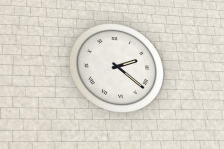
2.22
